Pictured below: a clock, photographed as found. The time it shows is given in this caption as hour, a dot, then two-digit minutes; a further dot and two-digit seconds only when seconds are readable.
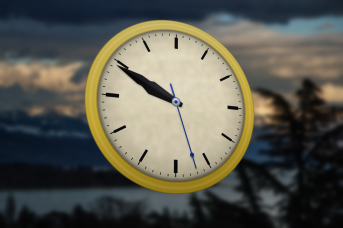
9.49.27
